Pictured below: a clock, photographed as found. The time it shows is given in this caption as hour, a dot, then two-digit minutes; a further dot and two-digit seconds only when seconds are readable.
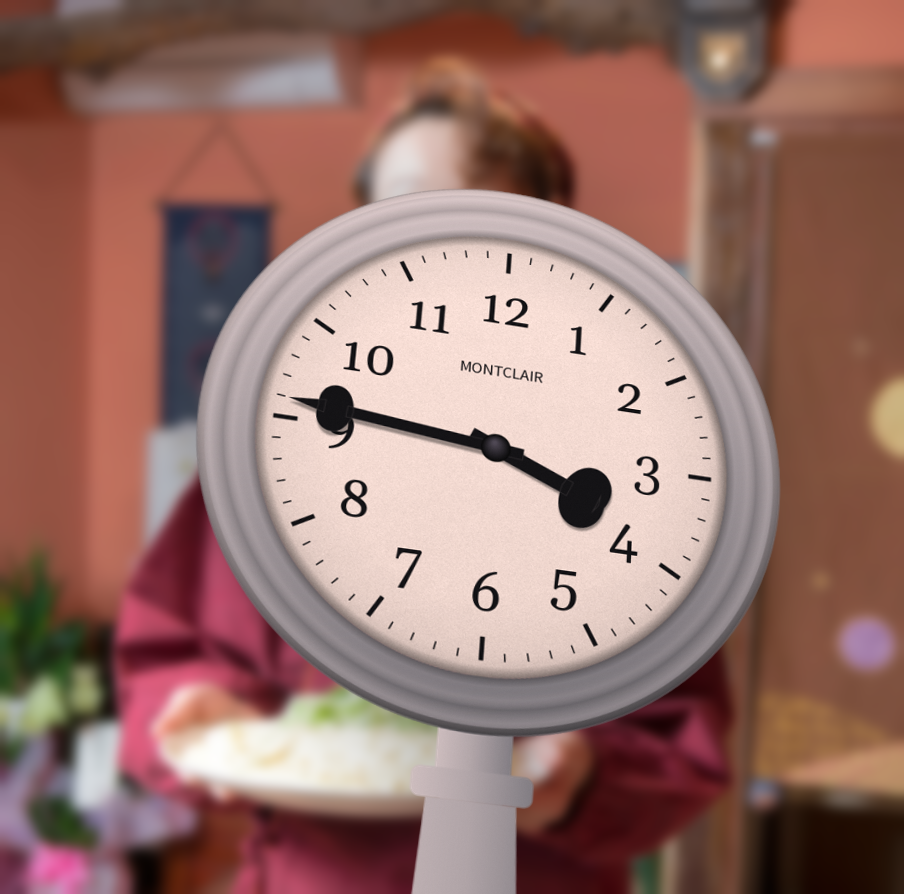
3.46
